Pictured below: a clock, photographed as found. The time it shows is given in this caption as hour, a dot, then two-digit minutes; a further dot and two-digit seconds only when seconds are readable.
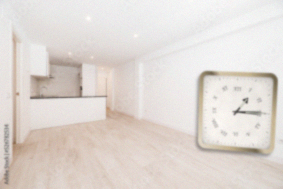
1.15
